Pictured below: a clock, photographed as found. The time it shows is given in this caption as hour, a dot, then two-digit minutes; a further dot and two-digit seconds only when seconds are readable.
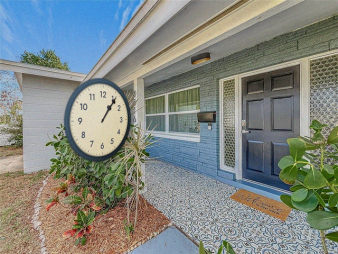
1.06
